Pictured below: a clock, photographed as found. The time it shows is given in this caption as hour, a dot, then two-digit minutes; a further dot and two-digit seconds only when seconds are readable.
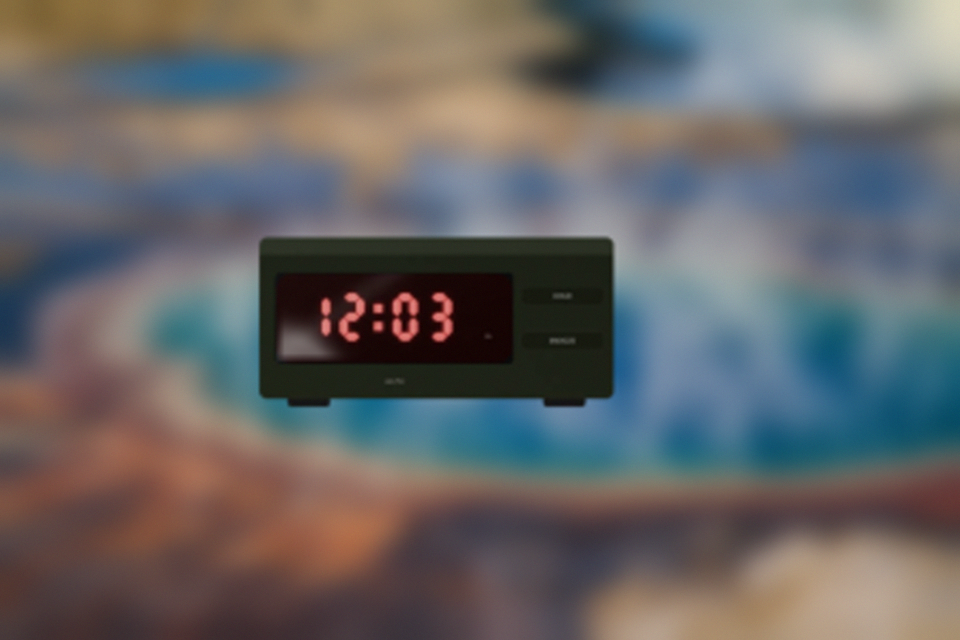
12.03
